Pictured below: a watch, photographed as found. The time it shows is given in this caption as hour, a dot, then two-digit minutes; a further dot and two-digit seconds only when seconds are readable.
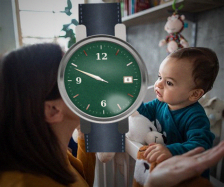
9.49
